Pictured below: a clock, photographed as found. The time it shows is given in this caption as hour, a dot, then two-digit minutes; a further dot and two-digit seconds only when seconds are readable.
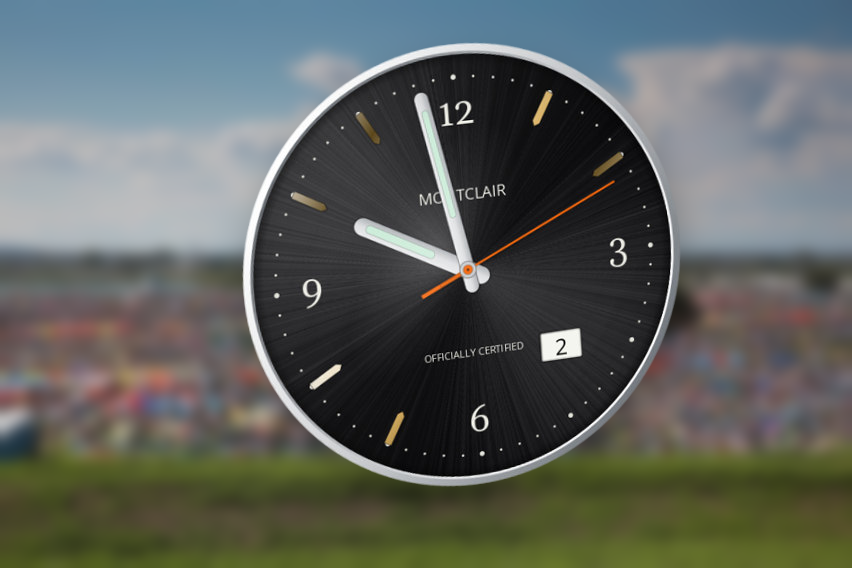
9.58.11
